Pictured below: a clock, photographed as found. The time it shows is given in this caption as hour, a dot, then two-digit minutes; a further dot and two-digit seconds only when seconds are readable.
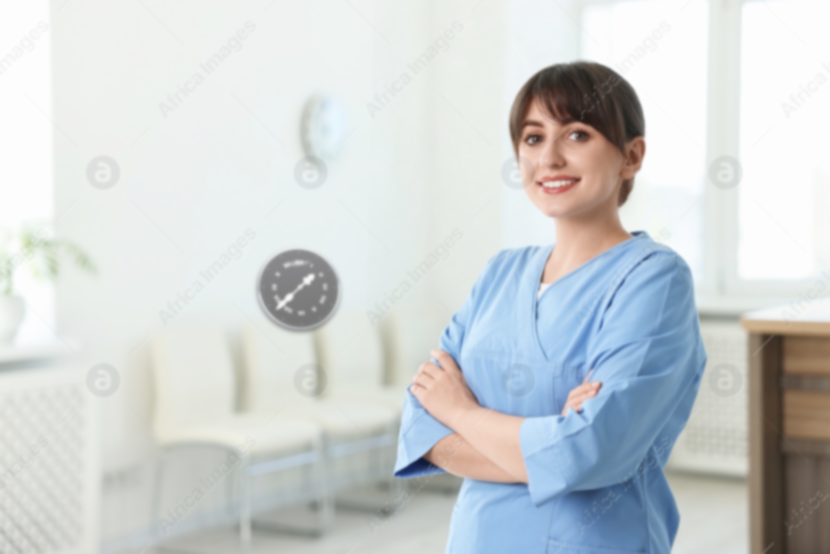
1.38
